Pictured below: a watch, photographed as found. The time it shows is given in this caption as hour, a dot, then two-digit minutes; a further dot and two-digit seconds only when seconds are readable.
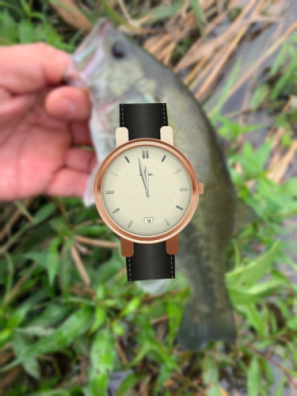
11.58
